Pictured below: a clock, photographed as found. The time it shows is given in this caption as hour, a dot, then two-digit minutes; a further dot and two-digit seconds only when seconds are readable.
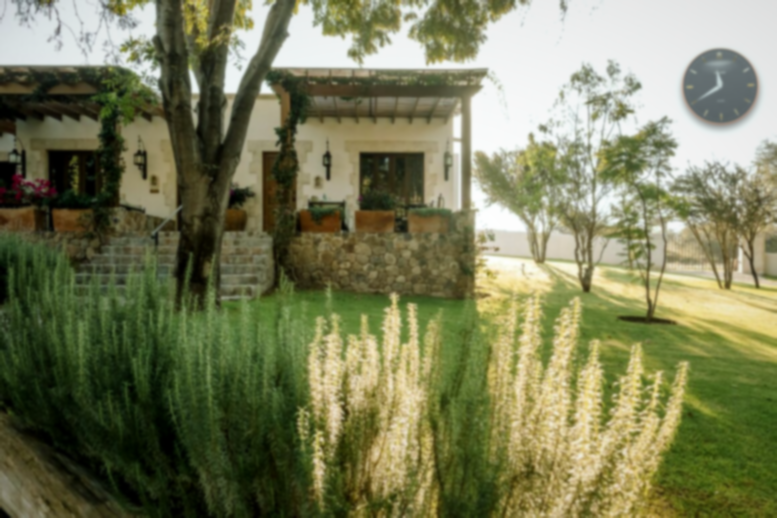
11.40
